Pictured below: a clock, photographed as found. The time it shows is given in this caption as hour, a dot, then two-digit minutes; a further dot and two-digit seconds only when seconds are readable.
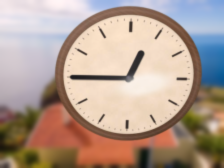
12.45
